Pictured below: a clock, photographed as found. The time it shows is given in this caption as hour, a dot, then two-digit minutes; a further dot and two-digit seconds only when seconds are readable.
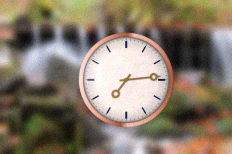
7.14
